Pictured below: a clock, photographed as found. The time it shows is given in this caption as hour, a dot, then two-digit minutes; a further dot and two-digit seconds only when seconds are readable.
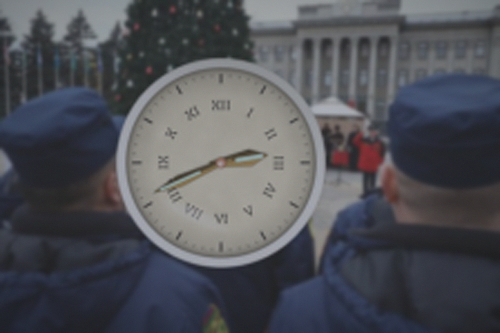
2.41
